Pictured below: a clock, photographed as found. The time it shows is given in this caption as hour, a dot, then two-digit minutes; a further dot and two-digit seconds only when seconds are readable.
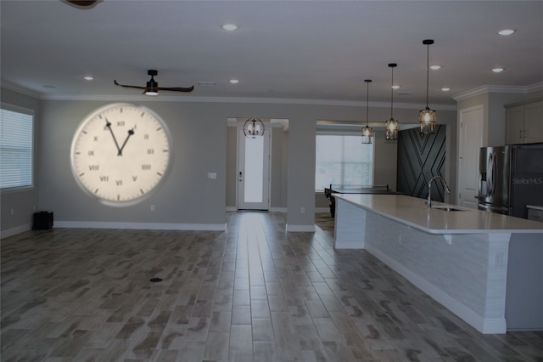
12.56
